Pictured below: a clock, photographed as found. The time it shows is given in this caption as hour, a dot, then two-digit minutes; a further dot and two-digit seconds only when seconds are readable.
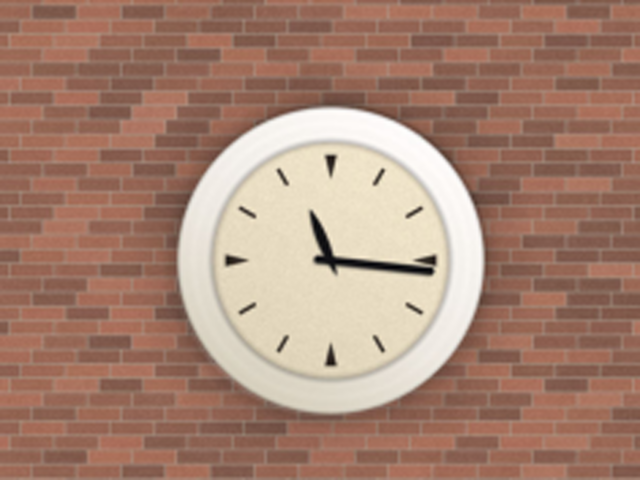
11.16
